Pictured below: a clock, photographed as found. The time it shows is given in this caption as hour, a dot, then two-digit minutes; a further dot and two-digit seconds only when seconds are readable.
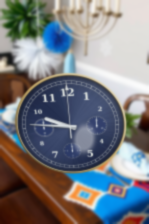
9.46
